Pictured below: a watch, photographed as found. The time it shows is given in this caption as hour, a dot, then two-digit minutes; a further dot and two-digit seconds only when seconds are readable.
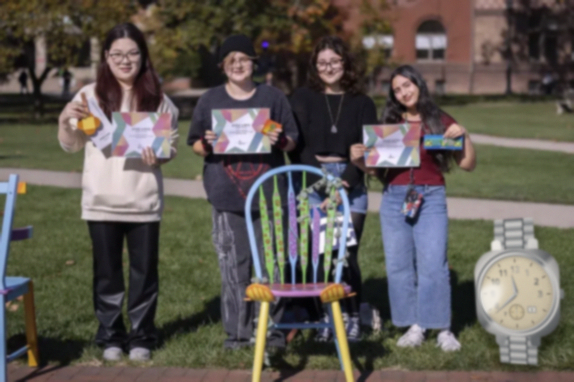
11.38
